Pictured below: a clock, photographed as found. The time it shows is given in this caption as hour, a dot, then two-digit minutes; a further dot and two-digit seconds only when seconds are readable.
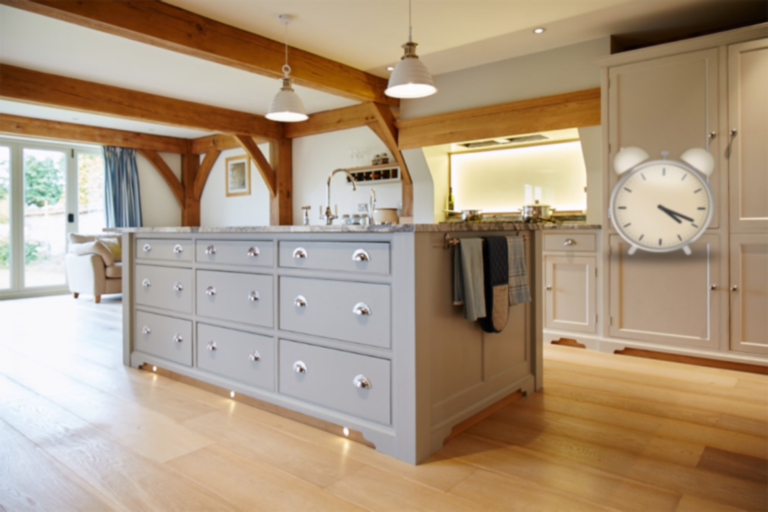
4.19
